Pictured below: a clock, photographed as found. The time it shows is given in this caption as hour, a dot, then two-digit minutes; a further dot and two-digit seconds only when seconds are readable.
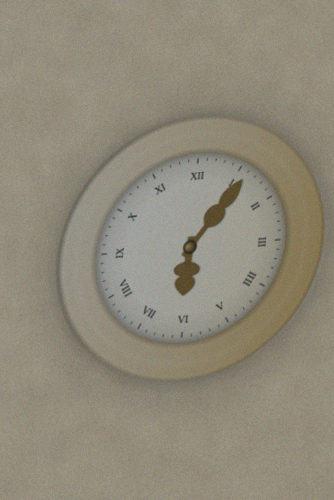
6.06
